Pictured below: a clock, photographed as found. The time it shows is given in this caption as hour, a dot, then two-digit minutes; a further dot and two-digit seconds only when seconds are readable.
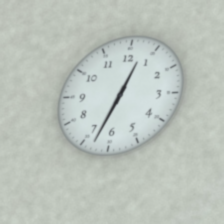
12.33
